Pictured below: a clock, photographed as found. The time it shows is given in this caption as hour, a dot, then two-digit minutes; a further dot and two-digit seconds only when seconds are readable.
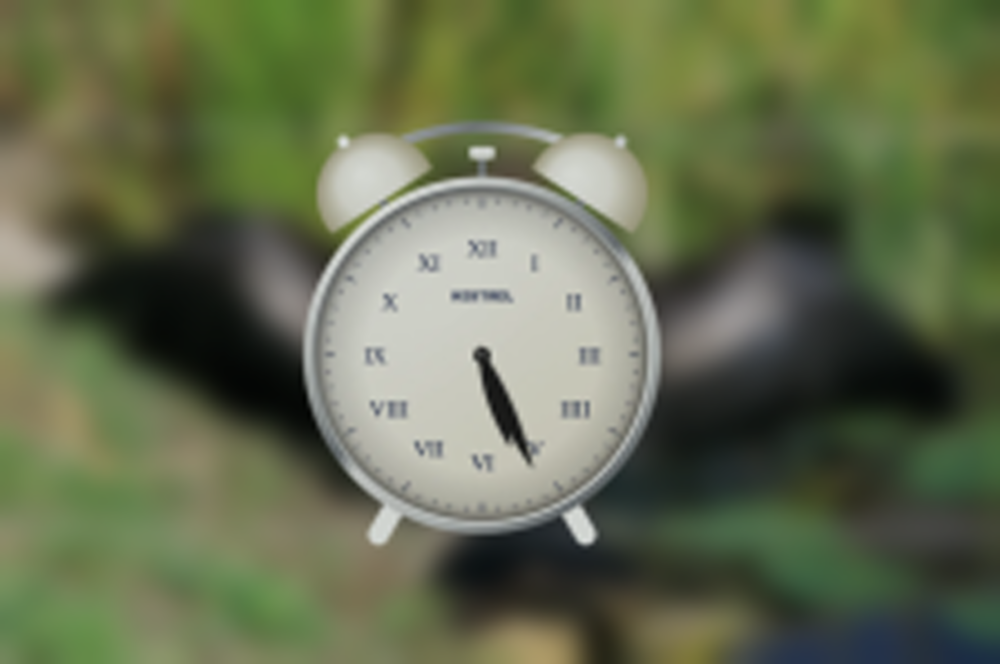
5.26
